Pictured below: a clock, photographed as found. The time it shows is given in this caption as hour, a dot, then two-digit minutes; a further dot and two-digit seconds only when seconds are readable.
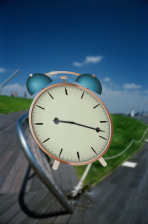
9.18
